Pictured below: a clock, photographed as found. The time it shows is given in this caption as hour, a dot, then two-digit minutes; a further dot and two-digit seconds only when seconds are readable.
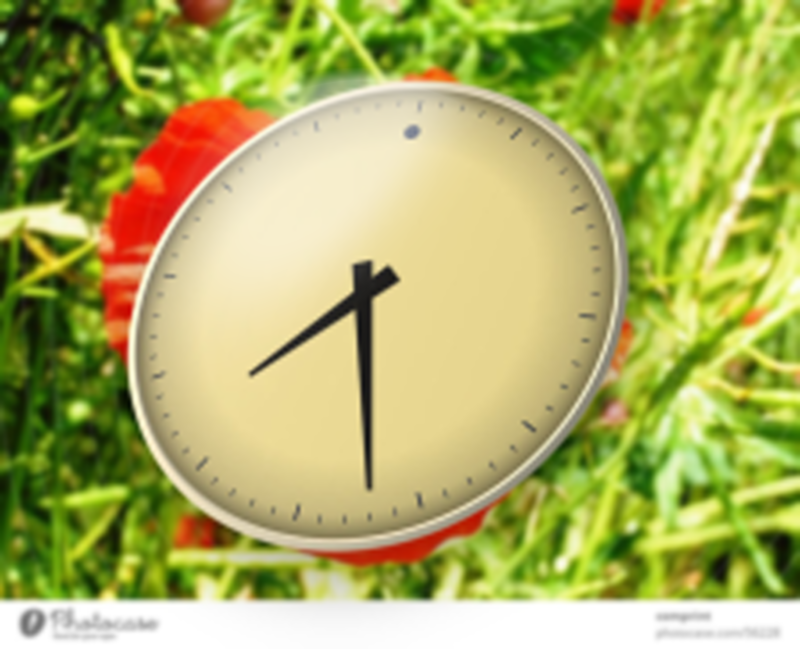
7.27
